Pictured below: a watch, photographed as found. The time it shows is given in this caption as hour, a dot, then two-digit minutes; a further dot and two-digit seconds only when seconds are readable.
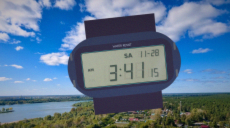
3.41
